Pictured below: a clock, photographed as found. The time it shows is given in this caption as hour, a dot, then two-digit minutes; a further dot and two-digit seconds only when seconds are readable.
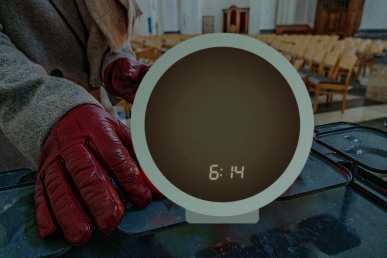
6.14
